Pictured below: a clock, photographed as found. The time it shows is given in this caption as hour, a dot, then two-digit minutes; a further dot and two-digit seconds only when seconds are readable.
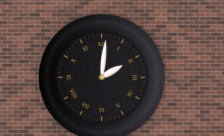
2.01
